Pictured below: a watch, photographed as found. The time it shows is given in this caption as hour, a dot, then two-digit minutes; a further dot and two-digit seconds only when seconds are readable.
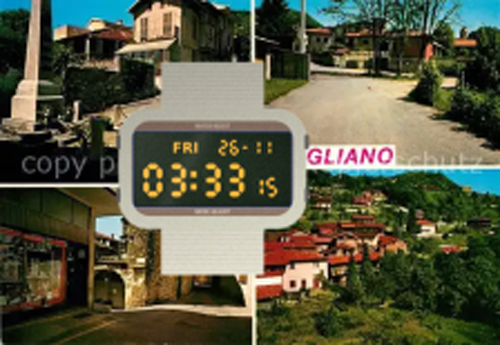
3.33.15
